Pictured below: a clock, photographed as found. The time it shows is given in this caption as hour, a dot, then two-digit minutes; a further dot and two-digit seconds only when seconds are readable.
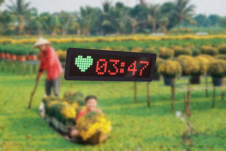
3.47
